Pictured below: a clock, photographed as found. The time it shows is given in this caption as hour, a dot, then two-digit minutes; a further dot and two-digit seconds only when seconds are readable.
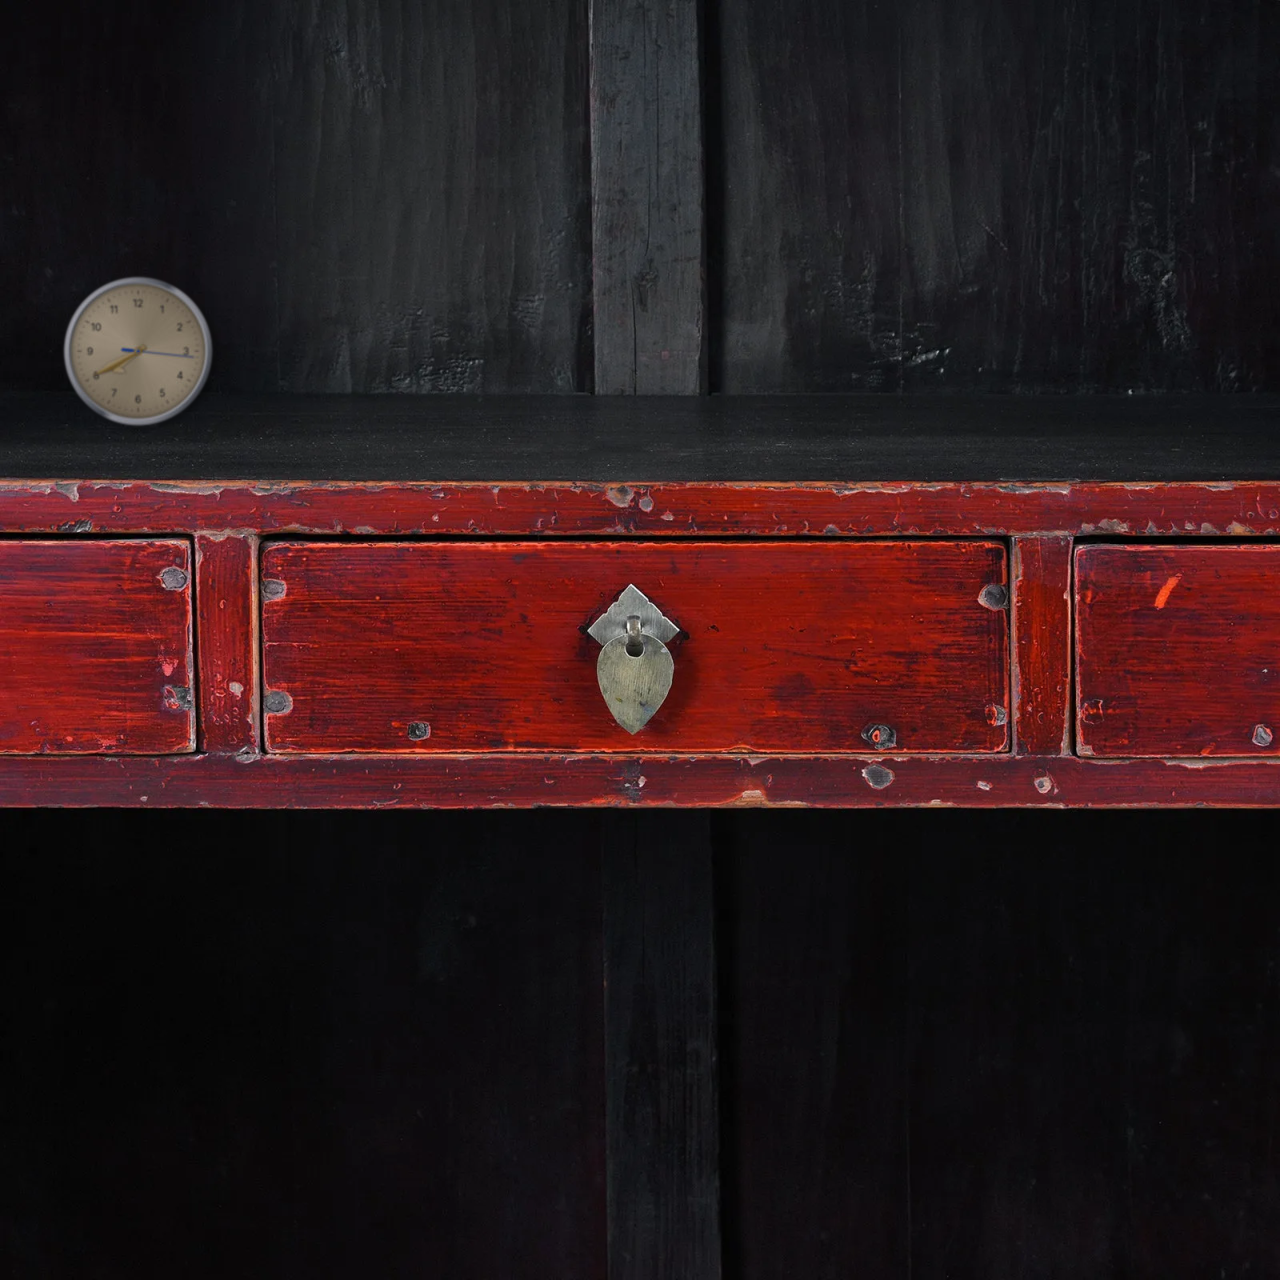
7.40.16
